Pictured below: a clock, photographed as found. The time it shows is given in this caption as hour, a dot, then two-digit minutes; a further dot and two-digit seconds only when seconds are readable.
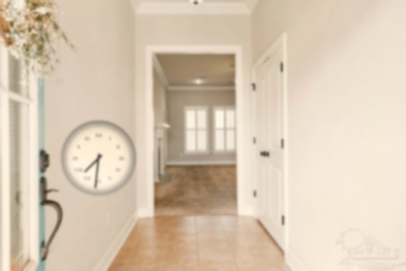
7.31
